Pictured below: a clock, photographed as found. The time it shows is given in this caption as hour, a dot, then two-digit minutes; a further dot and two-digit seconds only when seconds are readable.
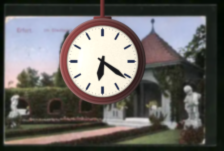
6.21
